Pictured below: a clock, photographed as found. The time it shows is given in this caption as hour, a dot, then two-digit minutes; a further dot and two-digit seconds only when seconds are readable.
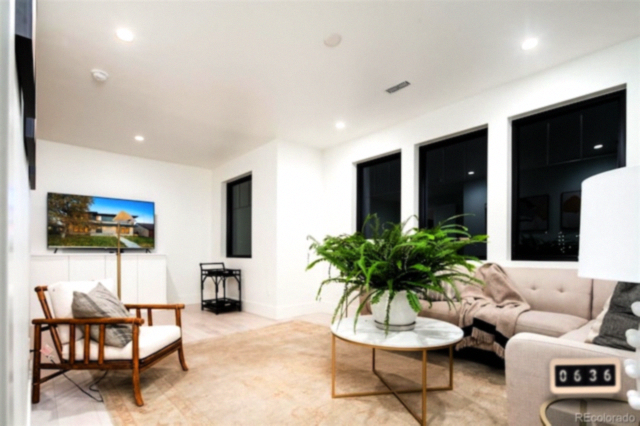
6.36
